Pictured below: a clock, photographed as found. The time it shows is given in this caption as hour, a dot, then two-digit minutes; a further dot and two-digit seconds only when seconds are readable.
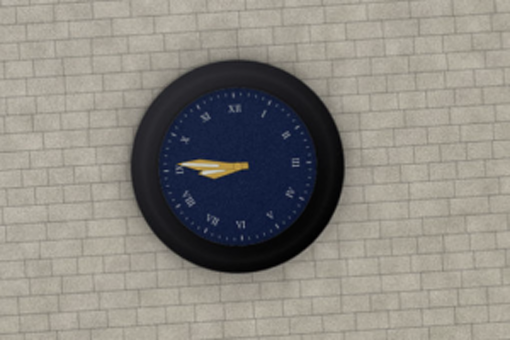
8.46
